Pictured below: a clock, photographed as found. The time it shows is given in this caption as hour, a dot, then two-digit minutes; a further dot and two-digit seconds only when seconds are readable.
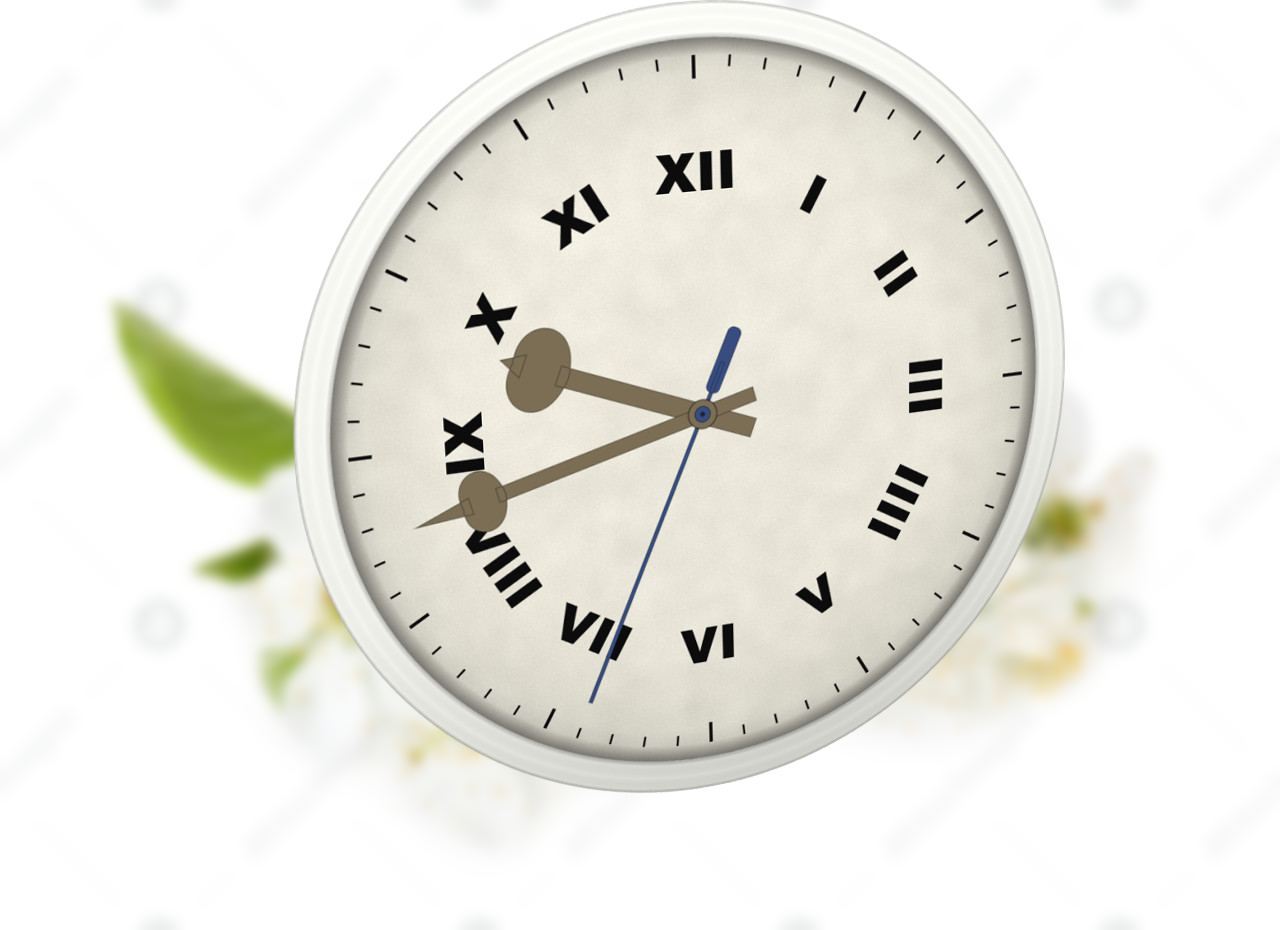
9.42.34
